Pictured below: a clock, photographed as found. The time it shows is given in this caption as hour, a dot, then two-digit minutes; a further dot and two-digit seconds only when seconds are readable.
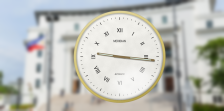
9.16
